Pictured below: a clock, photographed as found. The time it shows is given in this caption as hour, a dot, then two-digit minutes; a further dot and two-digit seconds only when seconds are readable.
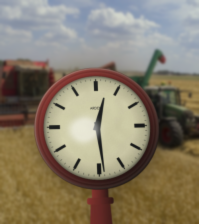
12.29
